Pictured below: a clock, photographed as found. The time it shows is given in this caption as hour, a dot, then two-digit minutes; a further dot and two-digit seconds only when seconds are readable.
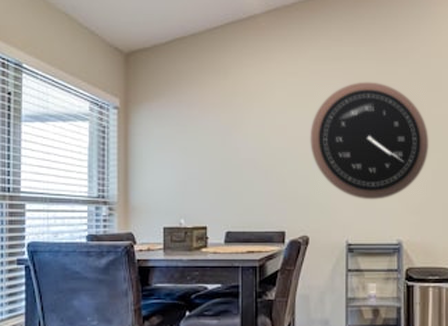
4.21
